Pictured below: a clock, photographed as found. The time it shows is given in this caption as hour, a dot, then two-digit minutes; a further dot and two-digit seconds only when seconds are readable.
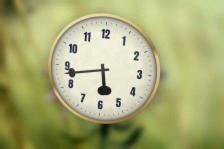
5.43
